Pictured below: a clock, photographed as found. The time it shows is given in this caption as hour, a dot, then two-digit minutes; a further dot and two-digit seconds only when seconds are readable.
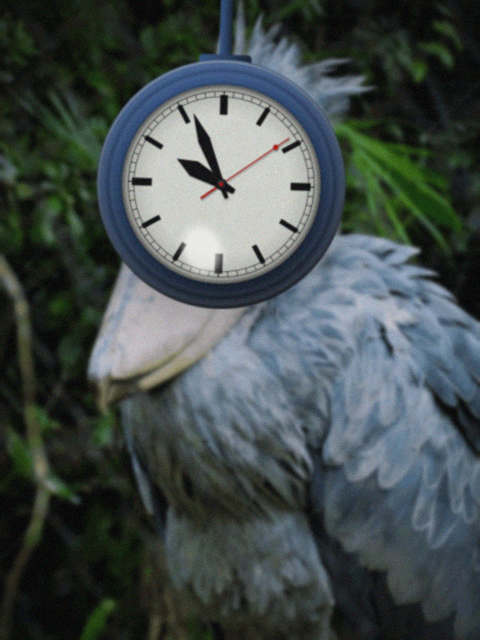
9.56.09
